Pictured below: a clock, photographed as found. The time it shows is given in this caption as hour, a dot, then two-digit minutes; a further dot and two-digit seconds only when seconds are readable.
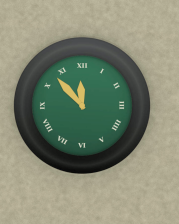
11.53
